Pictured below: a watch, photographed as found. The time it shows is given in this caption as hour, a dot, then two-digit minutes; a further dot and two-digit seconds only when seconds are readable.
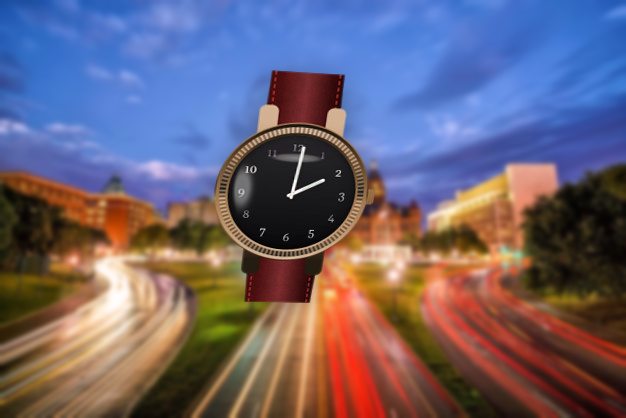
2.01
